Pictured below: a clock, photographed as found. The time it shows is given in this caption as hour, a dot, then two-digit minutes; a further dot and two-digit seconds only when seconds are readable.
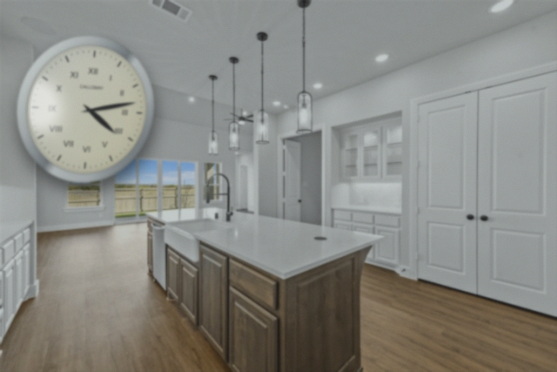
4.13
